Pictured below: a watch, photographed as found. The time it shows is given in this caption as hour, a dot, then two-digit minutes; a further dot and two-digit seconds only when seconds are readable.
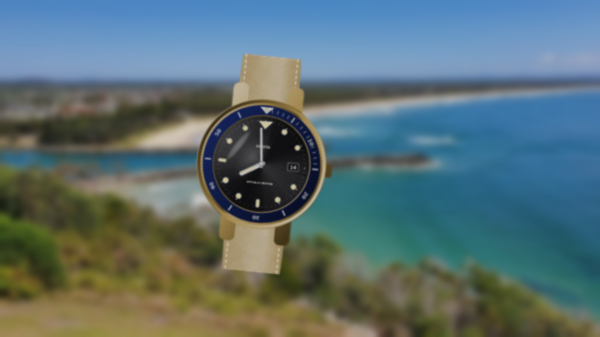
7.59
